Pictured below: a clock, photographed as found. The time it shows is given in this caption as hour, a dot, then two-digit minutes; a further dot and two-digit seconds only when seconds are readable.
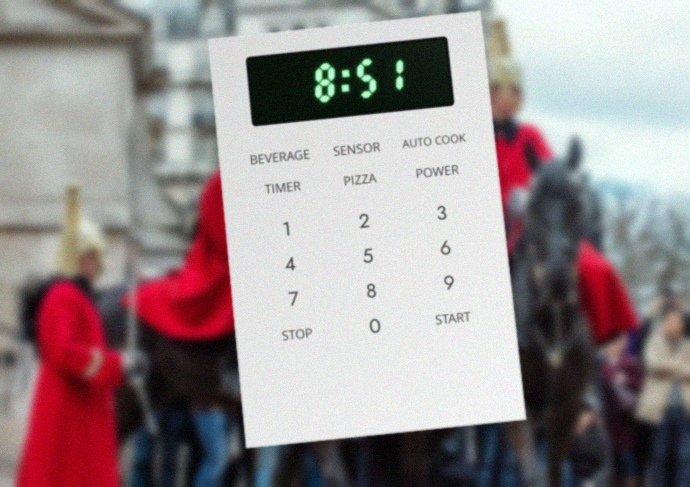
8.51
